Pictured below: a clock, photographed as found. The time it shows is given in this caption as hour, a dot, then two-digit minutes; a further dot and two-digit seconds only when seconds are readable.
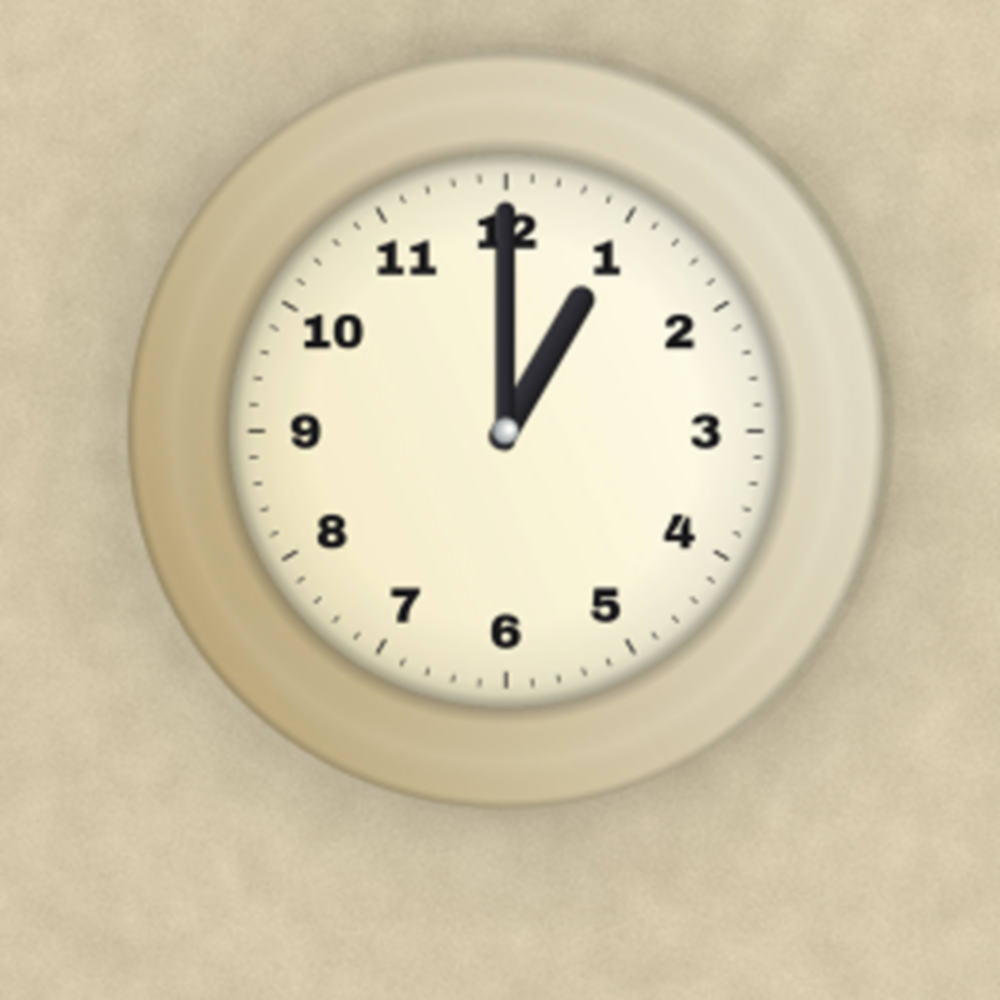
1.00
